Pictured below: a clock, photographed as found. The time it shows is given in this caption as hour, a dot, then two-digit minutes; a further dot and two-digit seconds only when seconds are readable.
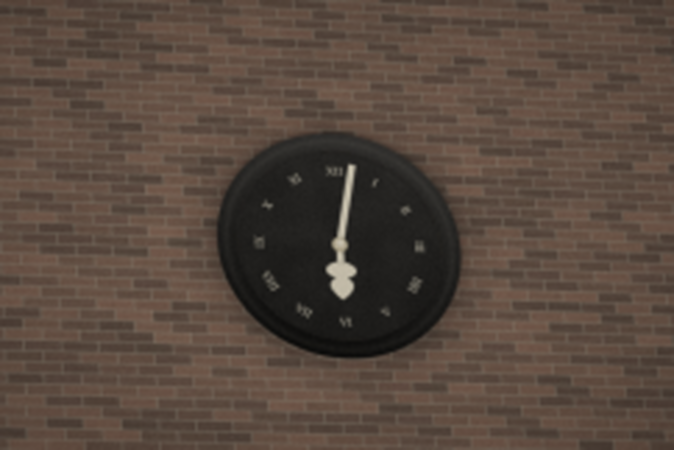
6.02
